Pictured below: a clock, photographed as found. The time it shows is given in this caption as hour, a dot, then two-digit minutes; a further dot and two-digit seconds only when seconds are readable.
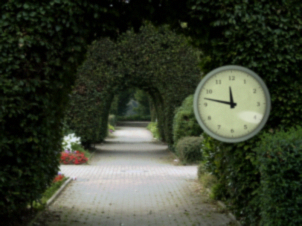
11.47
